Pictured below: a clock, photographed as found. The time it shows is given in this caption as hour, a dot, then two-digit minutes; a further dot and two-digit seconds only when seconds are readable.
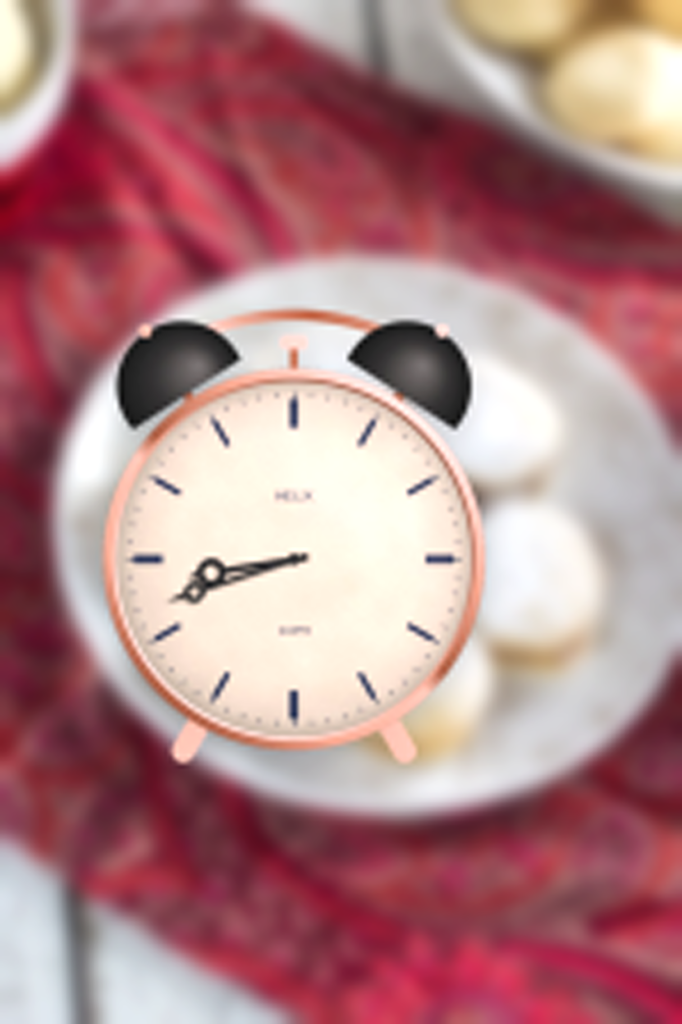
8.42
